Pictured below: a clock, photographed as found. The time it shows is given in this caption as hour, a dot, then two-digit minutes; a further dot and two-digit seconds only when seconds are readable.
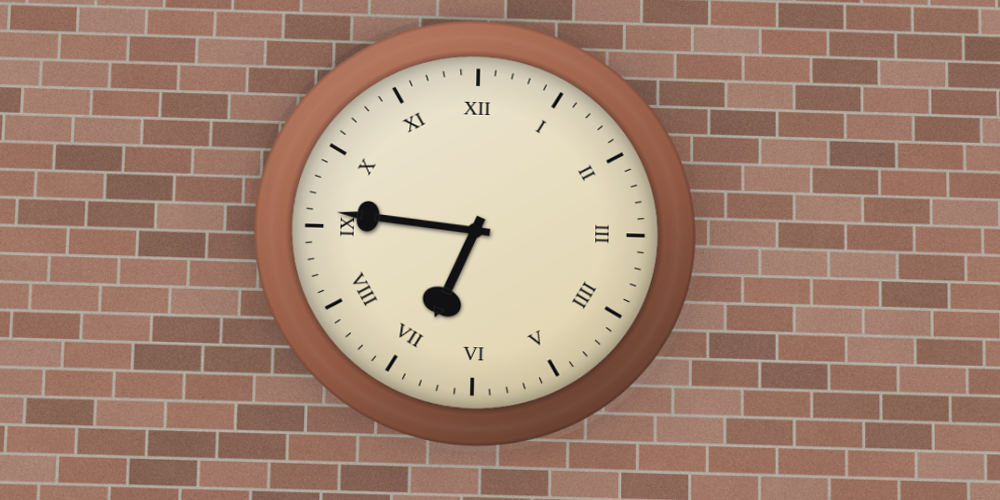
6.46
